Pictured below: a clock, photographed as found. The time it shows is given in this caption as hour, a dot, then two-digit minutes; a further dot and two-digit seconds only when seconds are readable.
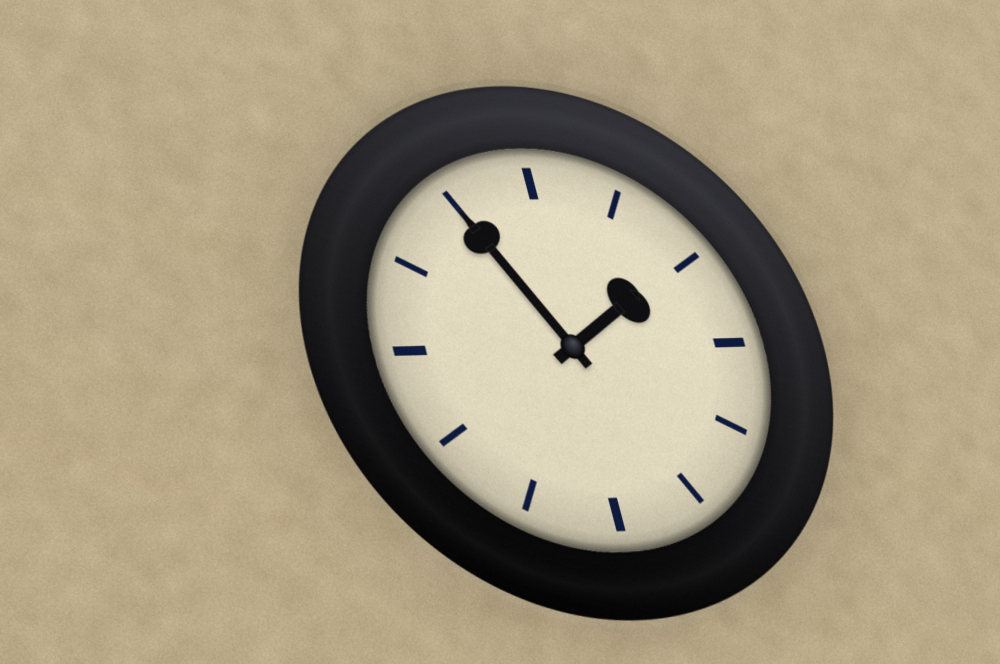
1.55
